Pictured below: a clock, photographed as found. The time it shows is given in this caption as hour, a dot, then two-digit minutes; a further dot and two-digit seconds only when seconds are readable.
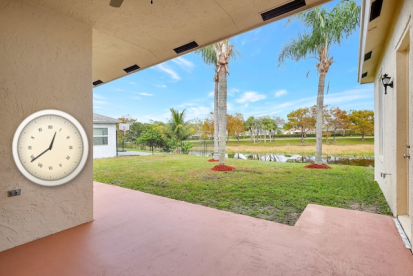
12.39
